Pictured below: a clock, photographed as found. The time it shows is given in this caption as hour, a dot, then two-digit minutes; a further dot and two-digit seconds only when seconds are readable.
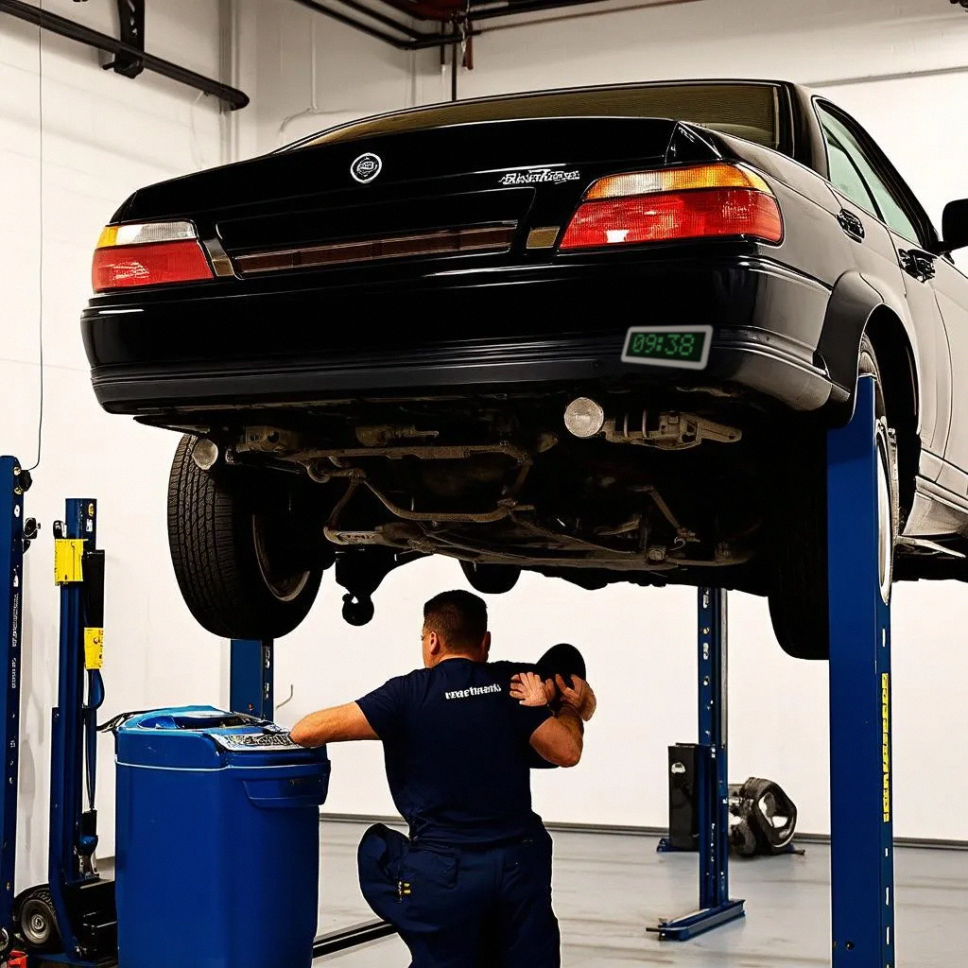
9.38
